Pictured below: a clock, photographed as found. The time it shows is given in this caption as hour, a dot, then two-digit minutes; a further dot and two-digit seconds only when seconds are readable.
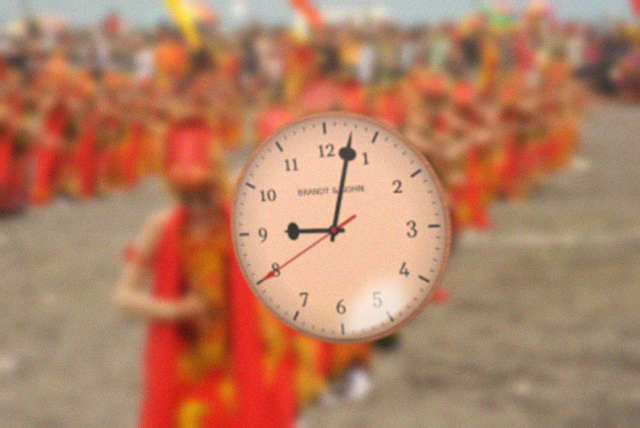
9.02.40
